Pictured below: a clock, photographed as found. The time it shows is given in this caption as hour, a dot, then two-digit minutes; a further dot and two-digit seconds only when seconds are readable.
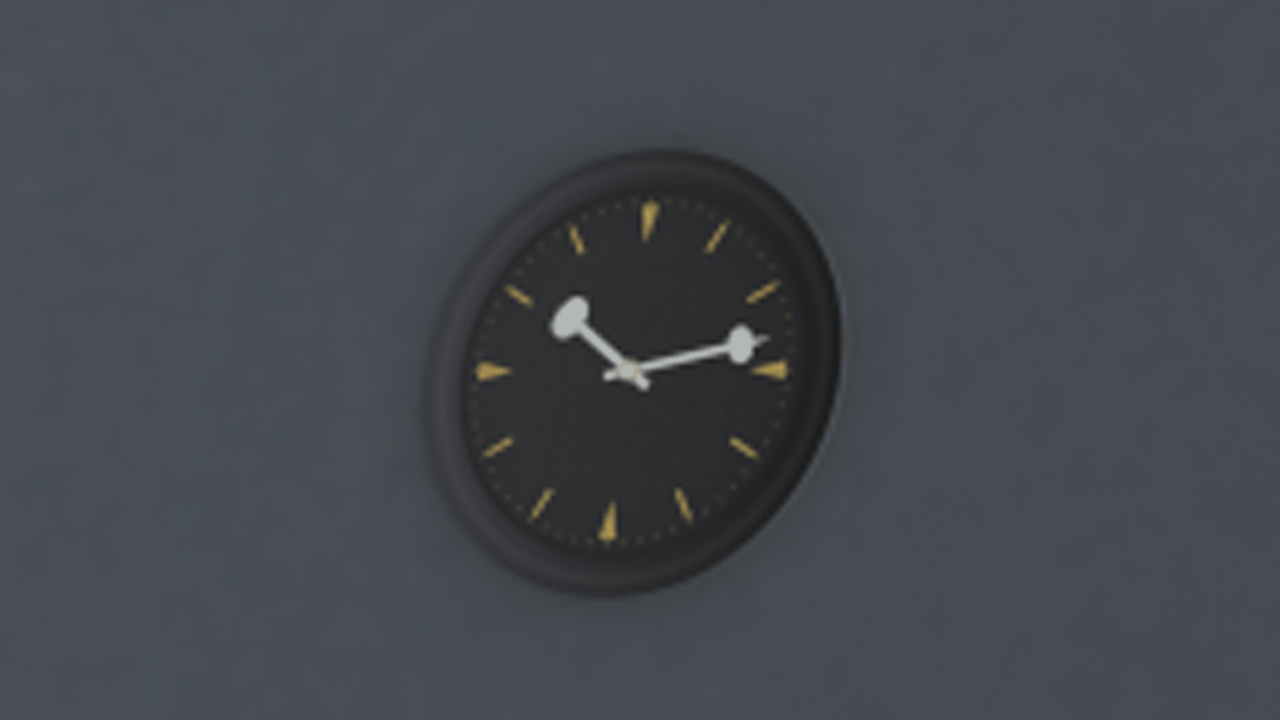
10.13
